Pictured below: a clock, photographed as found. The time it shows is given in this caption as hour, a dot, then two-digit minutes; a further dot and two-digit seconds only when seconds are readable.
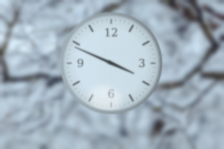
3.49
